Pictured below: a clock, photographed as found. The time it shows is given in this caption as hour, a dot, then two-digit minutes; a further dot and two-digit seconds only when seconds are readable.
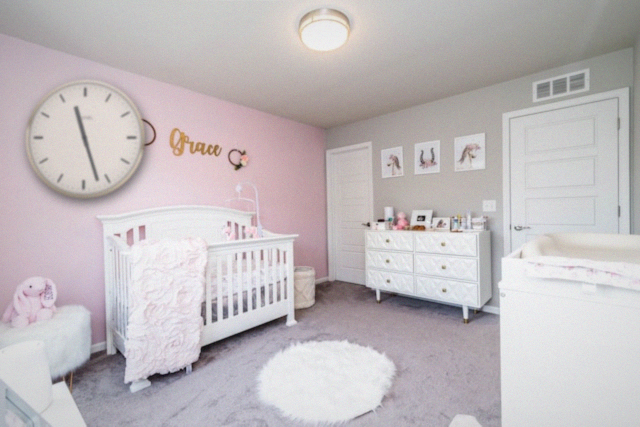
11.27
